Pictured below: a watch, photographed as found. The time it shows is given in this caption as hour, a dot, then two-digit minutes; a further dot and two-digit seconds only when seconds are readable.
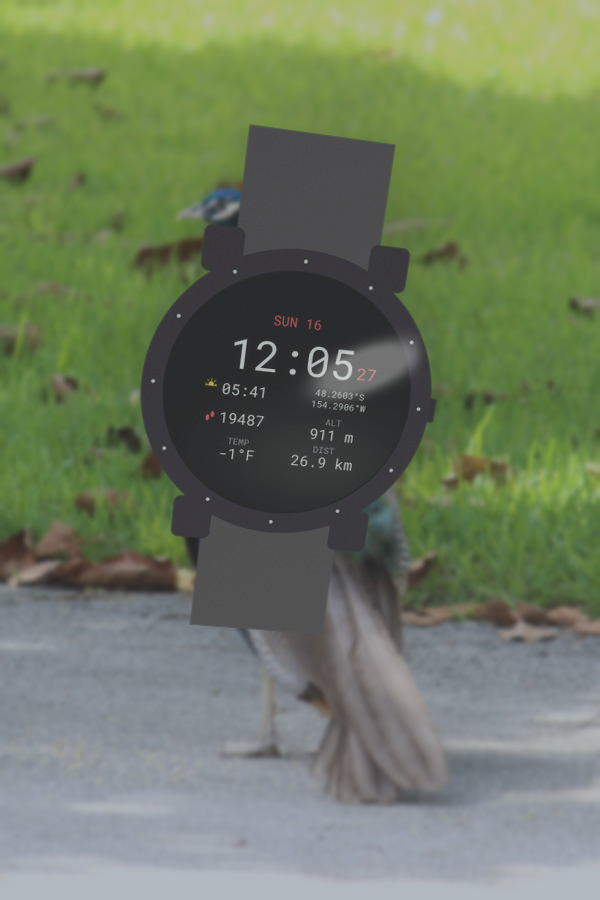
12.05.27
